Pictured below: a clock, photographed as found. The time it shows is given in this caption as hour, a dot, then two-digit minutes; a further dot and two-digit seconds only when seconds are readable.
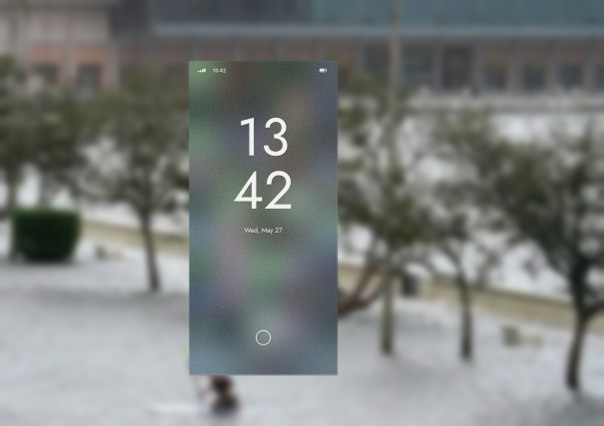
13.42
